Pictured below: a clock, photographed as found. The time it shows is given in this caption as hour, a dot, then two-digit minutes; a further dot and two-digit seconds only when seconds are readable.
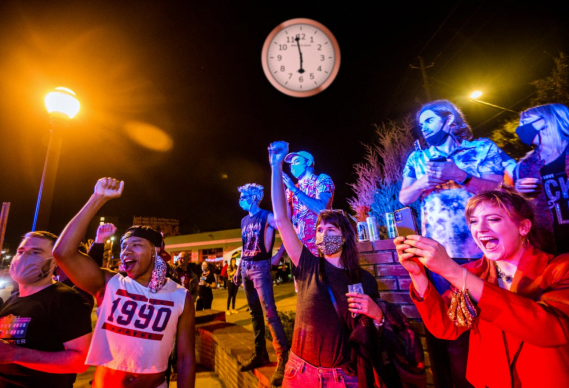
5.58
